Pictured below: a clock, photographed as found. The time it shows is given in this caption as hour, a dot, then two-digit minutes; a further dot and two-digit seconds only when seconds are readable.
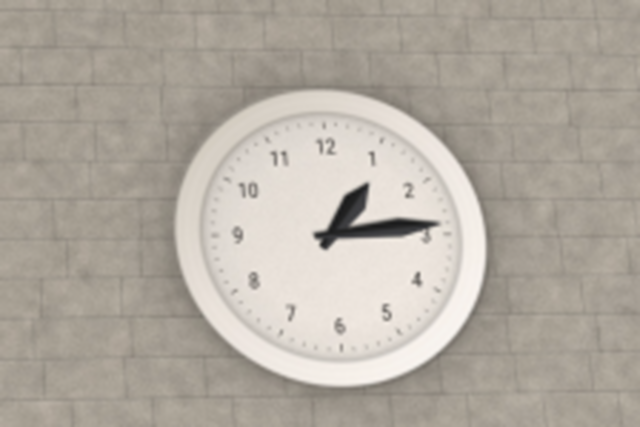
1.14
